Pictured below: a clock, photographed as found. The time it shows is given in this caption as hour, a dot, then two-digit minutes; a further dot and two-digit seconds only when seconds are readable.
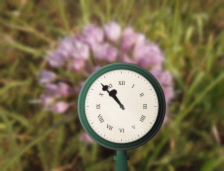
10.53
